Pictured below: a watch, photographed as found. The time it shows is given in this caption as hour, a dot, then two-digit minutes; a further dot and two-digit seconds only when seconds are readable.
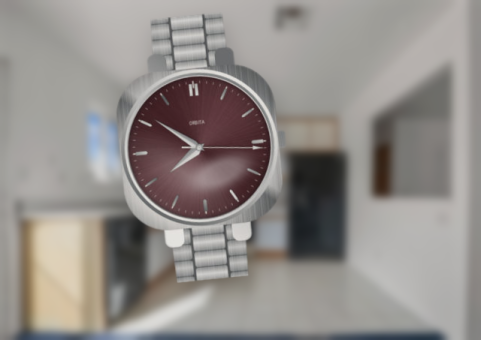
7.51.16
